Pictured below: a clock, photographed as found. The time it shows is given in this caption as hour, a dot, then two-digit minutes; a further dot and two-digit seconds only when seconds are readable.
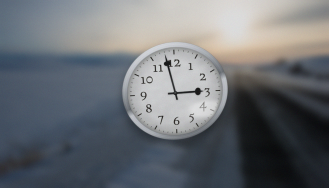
2.58
